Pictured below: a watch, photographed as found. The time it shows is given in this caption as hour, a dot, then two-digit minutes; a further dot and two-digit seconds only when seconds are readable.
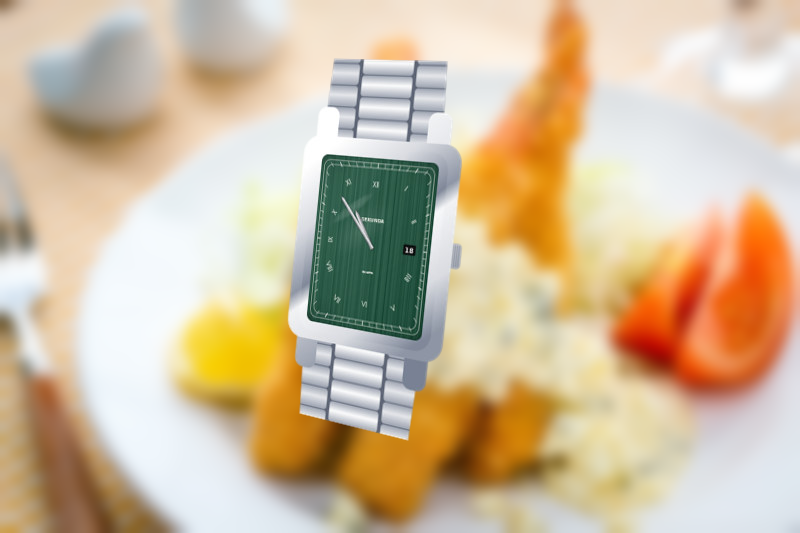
10.53
